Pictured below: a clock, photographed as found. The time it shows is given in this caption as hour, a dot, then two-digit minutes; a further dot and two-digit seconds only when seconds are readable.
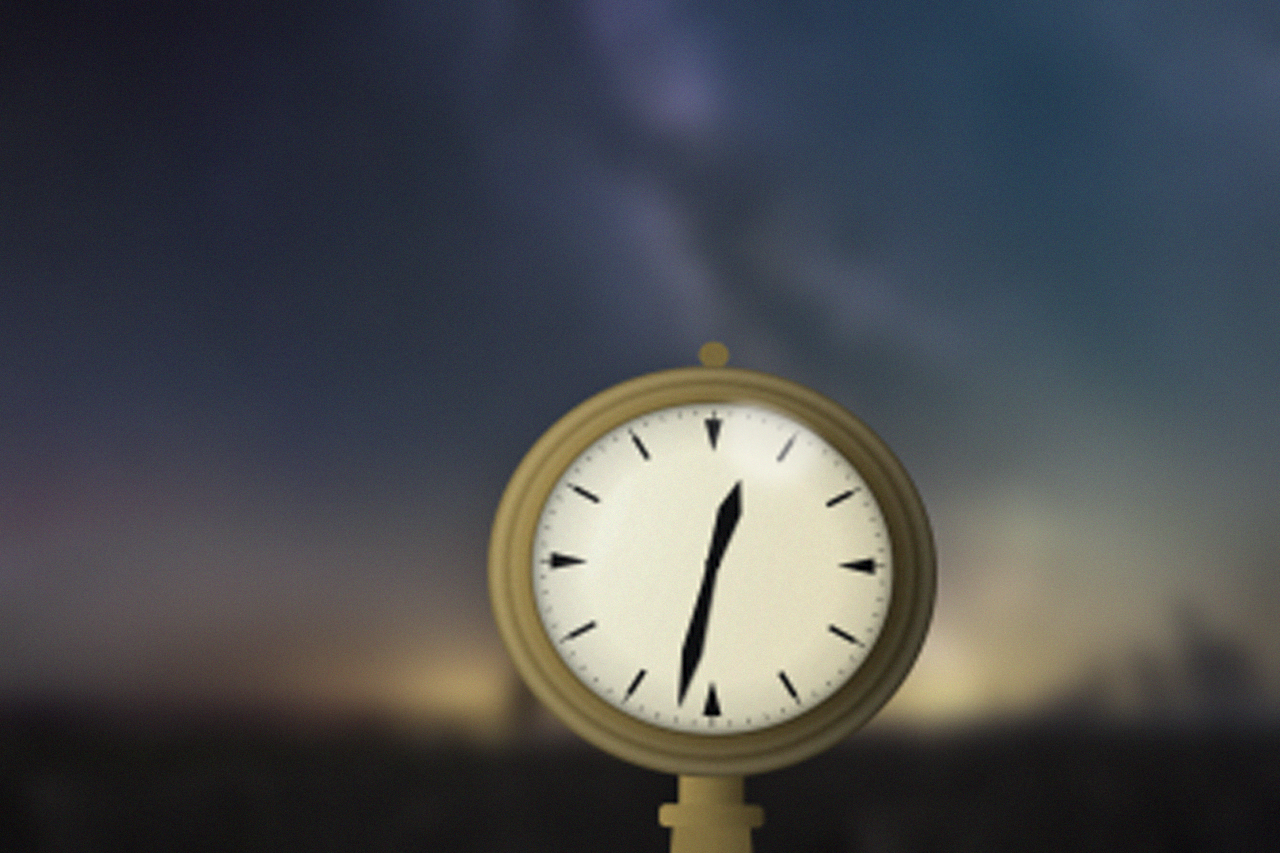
12.32
